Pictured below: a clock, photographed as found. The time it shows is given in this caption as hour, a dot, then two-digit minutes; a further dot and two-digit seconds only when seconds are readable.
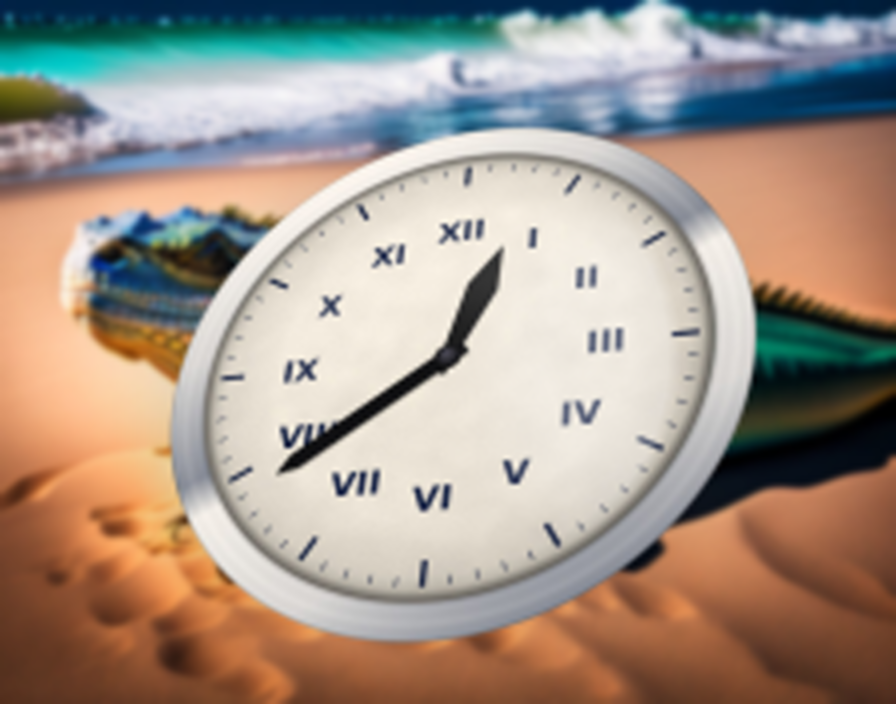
12.39
